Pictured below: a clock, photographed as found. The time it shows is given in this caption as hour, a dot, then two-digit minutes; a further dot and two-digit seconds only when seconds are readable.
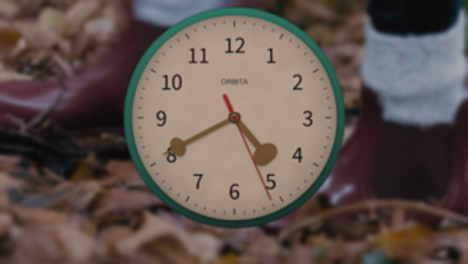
4.40.26
